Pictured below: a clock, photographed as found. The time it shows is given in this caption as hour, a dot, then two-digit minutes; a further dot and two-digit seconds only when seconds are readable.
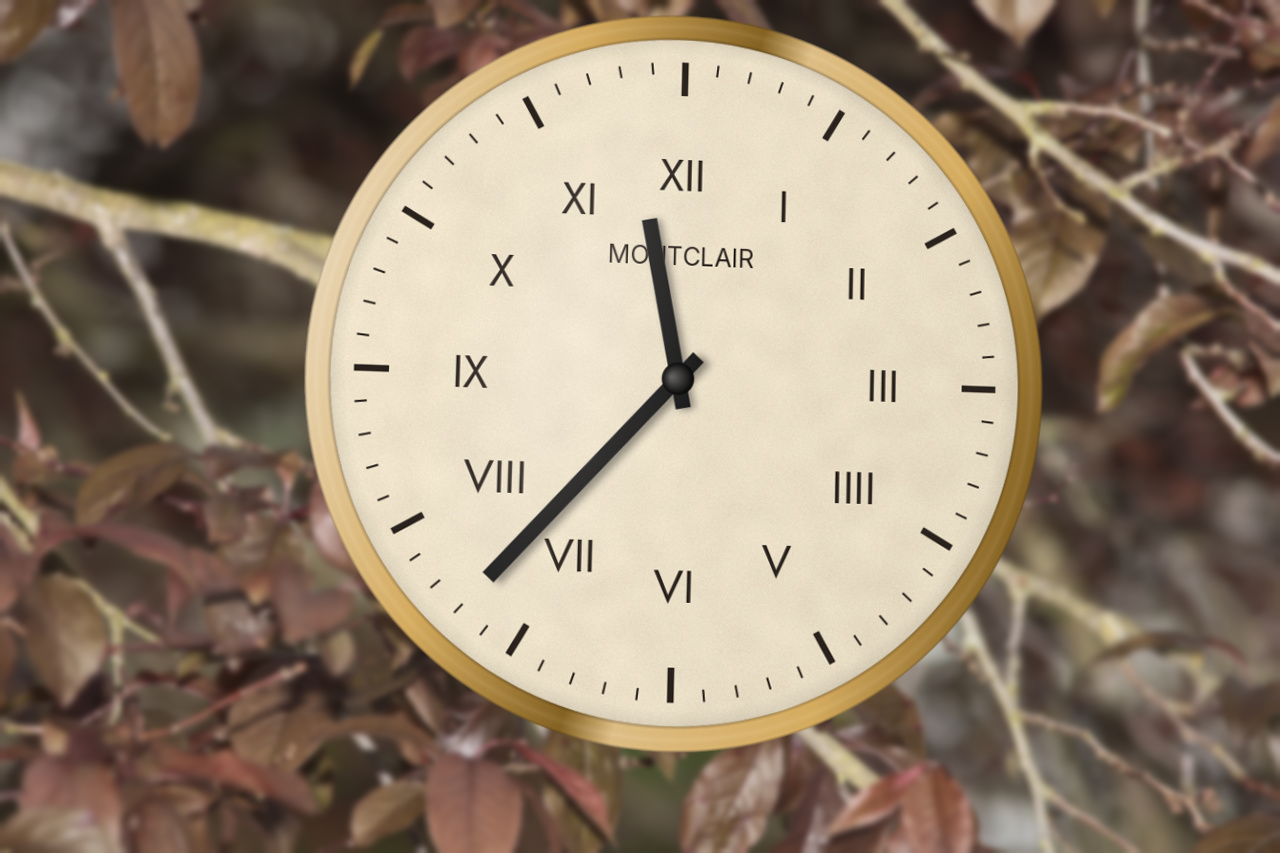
11.37
